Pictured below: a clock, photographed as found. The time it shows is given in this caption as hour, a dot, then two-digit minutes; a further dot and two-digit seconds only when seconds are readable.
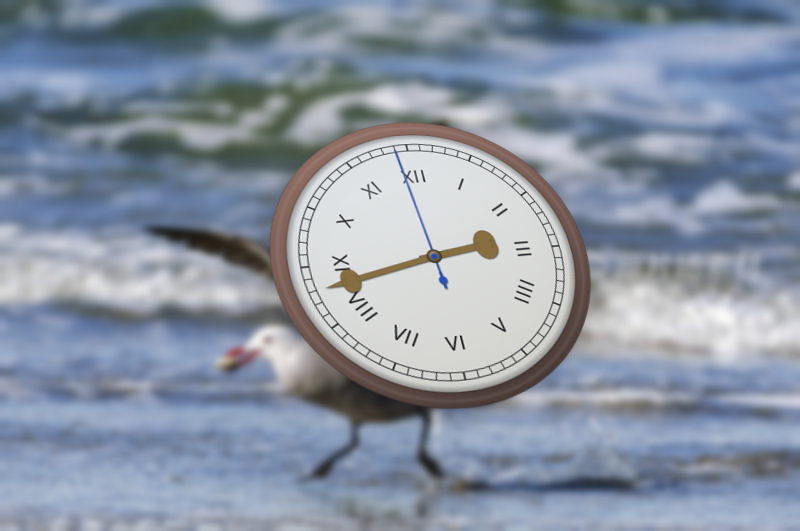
2.42.59
